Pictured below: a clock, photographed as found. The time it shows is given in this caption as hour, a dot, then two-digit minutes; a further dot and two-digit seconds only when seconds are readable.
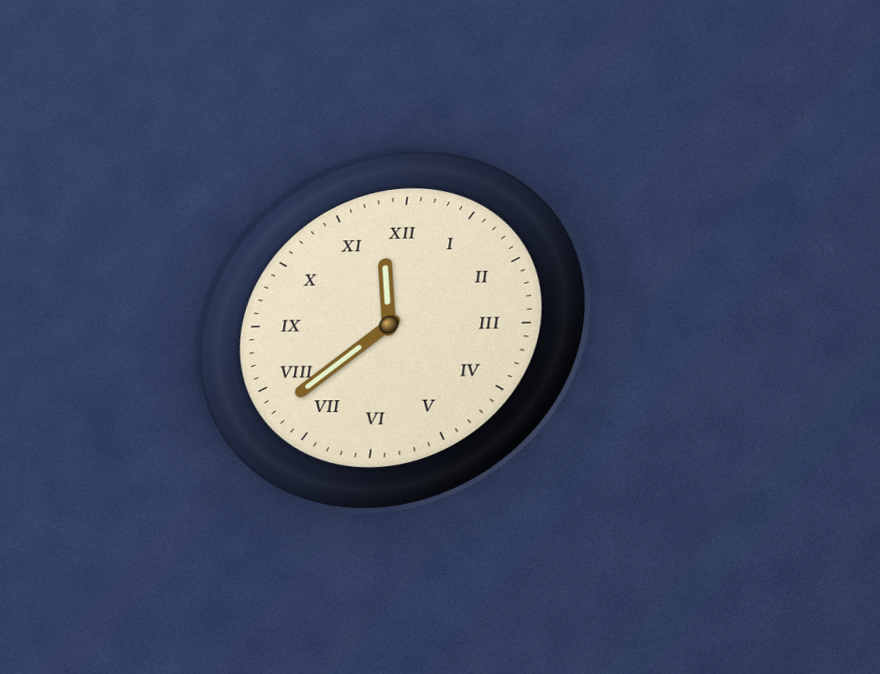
11.38
